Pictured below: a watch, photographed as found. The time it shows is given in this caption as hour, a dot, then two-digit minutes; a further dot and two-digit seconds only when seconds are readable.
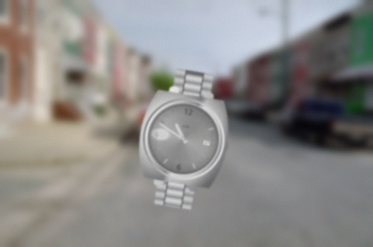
10.49
